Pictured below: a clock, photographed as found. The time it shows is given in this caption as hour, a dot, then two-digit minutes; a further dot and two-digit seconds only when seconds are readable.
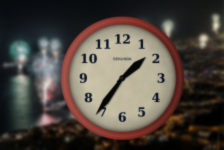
1.36
